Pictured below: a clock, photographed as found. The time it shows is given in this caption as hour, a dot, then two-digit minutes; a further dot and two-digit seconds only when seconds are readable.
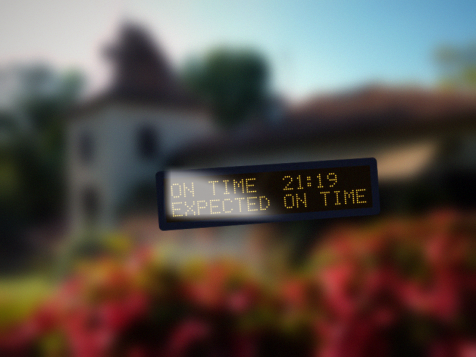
21.19
